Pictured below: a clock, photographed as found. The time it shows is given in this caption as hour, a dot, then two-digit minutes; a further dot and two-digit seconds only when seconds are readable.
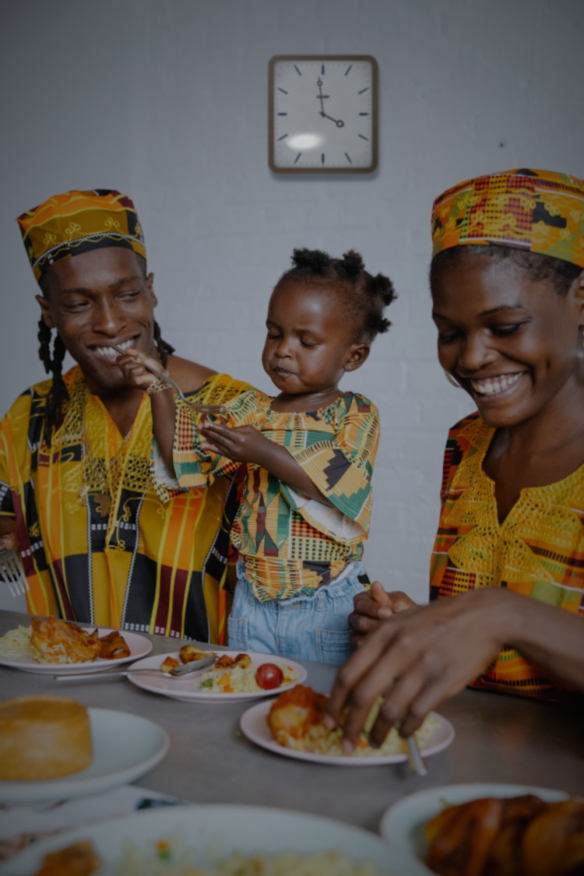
3.59
